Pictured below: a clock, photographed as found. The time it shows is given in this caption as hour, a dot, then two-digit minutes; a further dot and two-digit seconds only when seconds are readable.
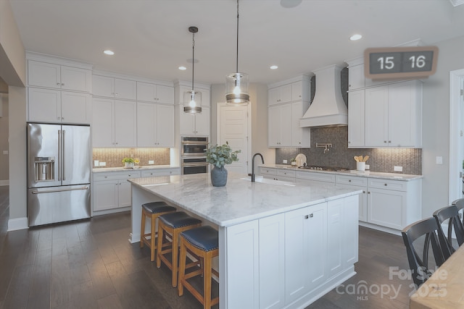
15.16
